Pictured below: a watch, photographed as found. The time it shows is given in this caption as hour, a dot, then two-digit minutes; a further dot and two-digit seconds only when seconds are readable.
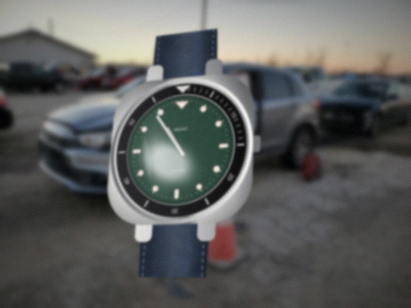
10.54
